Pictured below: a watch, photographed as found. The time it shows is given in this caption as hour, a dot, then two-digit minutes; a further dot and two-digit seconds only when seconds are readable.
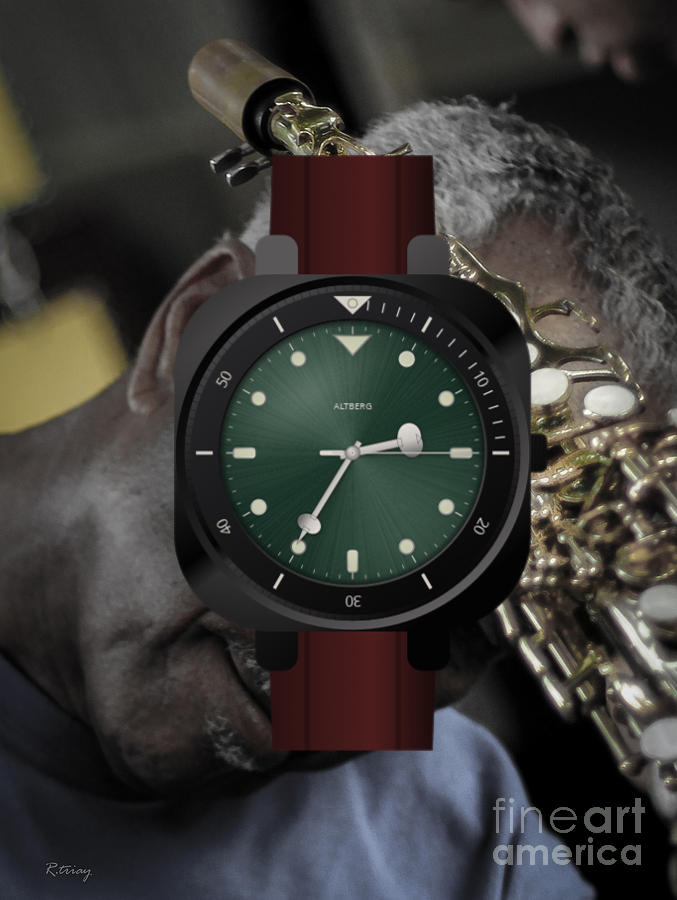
2.35.15
